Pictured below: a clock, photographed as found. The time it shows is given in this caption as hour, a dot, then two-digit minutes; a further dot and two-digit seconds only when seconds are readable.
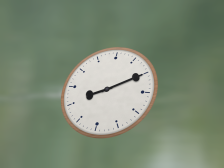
8.10
